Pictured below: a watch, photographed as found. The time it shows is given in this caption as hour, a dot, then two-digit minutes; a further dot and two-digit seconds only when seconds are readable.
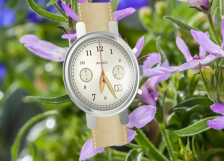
6.26
